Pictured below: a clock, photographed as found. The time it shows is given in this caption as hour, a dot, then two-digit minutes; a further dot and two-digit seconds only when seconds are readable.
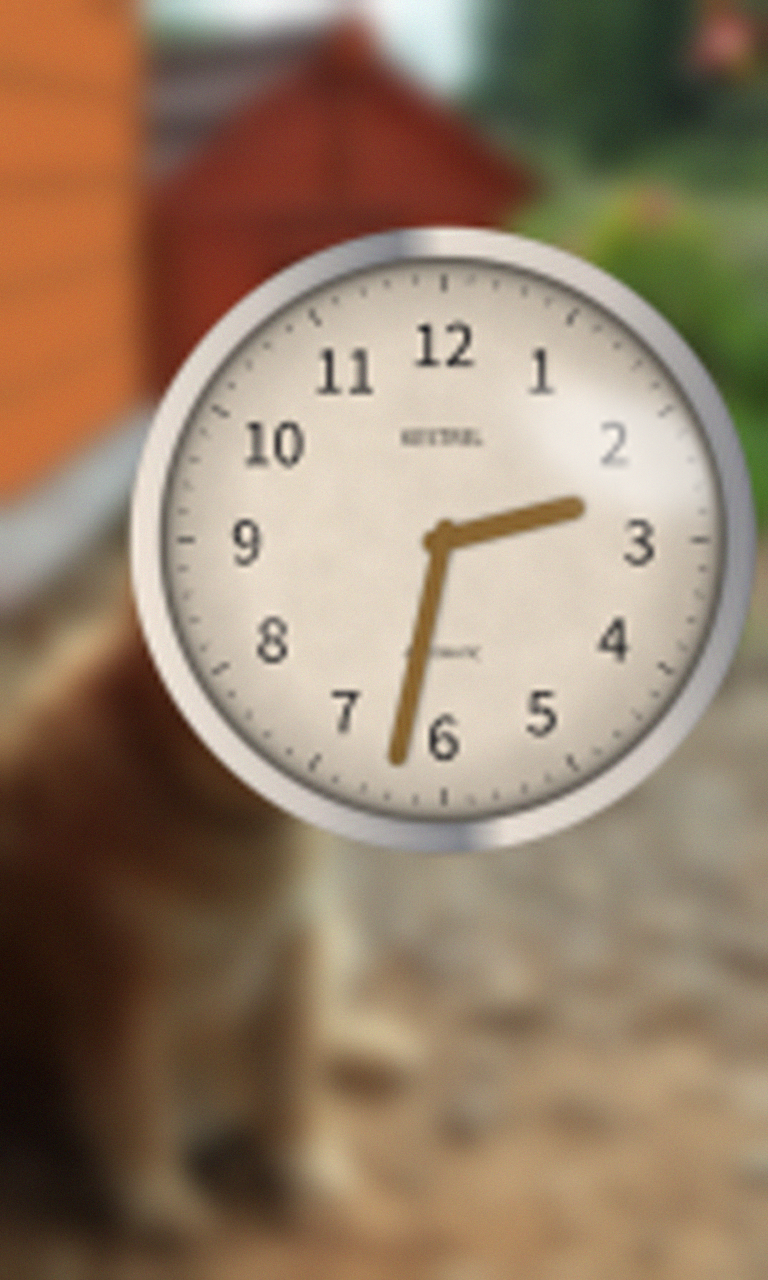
2.32
